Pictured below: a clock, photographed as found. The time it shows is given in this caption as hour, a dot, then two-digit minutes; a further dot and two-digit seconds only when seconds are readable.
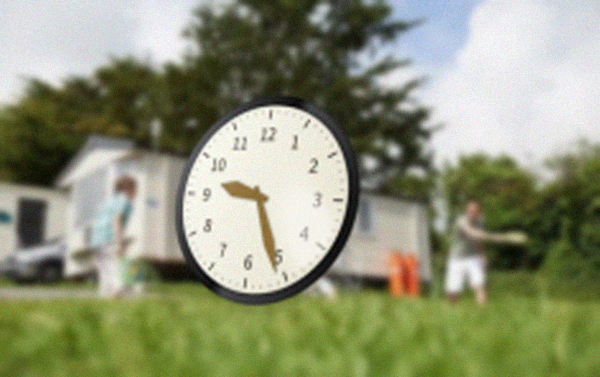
9.26
